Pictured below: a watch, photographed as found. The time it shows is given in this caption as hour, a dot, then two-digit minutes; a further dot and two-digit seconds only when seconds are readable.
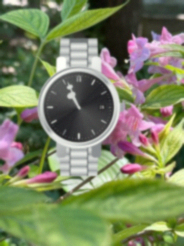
10.56
